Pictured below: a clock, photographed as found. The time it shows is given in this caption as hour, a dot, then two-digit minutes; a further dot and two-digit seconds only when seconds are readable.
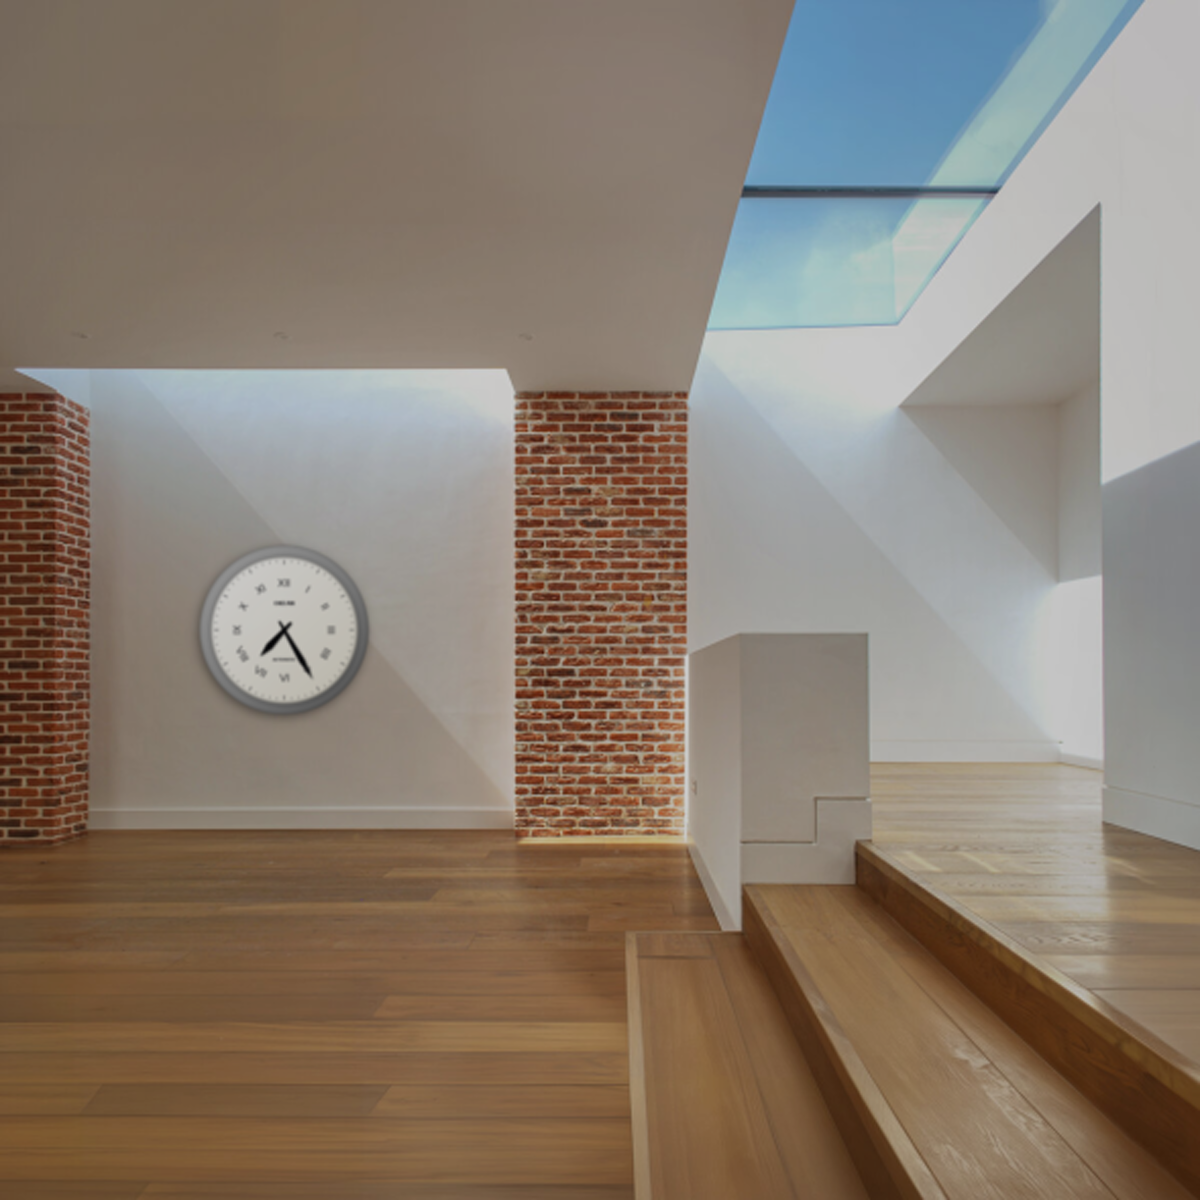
7.25
